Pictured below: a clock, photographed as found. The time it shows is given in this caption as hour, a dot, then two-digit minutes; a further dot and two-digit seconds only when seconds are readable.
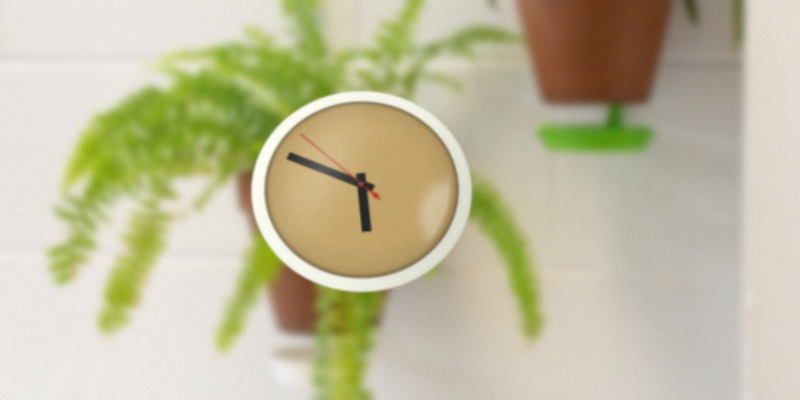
5.48.52
